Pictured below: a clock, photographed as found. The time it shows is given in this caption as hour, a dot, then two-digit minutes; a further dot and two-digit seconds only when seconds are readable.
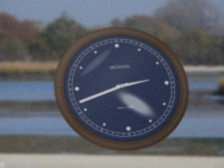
2.42
